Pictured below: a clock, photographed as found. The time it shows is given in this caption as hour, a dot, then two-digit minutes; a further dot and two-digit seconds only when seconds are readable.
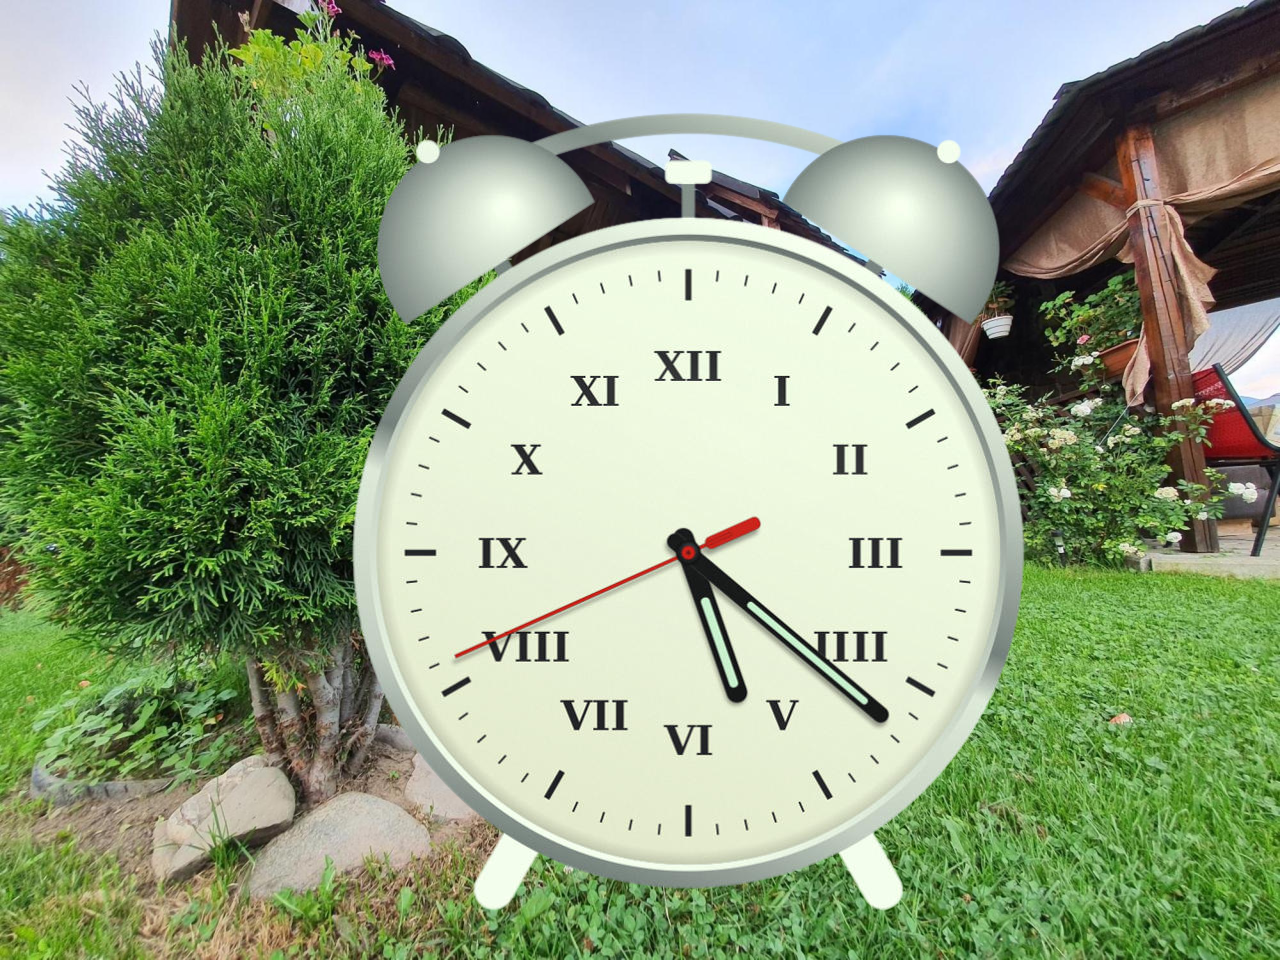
5.21.41
